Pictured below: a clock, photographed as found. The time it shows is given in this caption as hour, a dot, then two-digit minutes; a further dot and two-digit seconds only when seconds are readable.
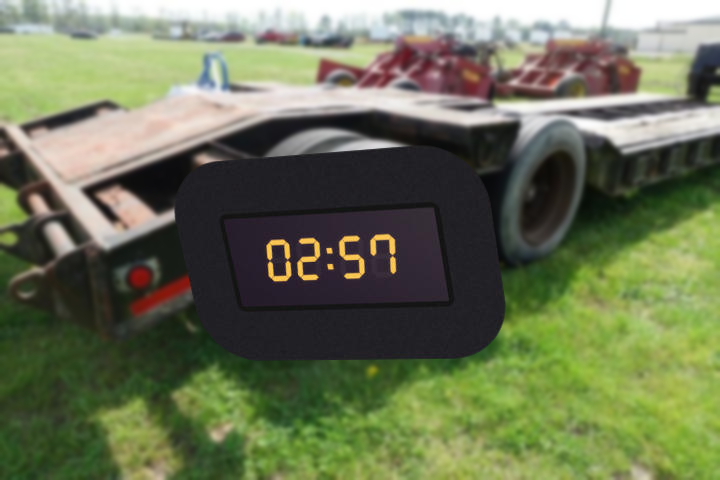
2.57
